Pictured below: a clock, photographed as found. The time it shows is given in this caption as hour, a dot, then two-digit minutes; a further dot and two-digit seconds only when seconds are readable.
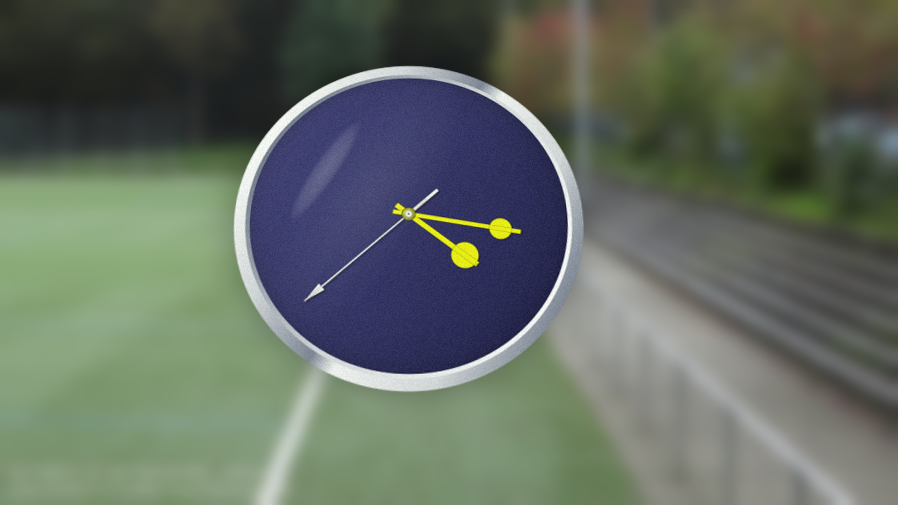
4.16.38
